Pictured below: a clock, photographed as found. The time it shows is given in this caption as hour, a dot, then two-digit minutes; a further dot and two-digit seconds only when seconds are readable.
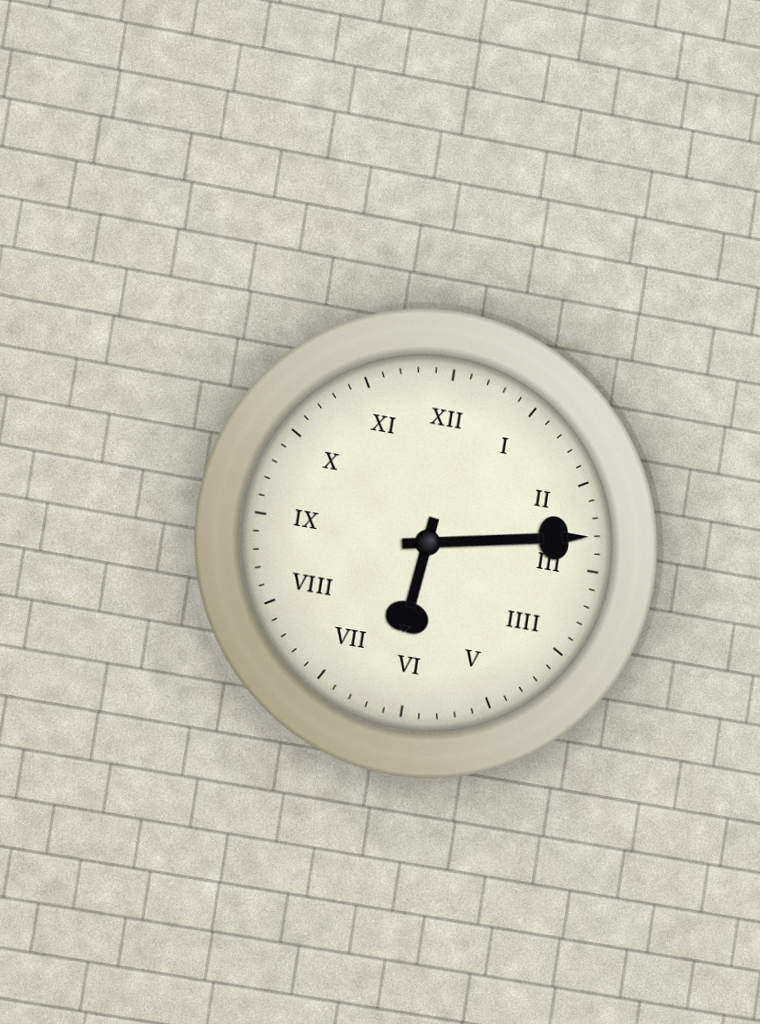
6.13
